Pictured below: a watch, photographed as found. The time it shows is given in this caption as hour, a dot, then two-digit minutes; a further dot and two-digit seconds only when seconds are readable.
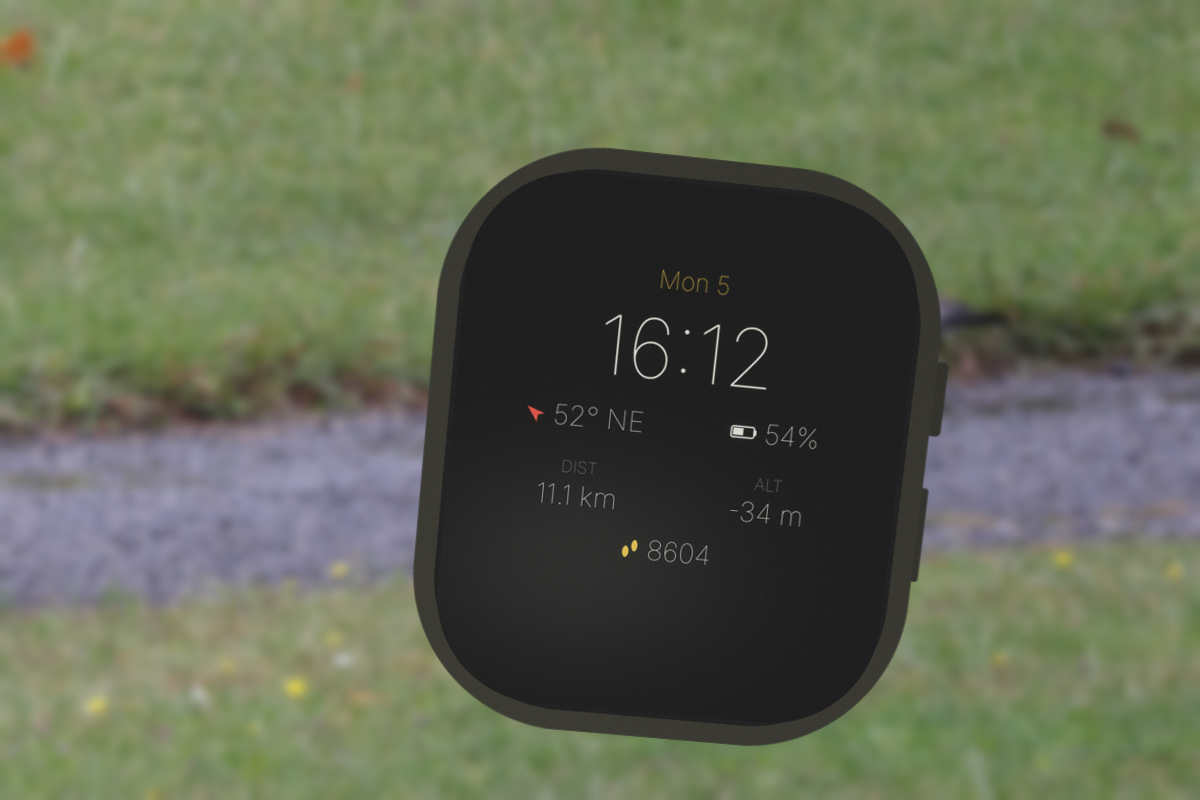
16.12
